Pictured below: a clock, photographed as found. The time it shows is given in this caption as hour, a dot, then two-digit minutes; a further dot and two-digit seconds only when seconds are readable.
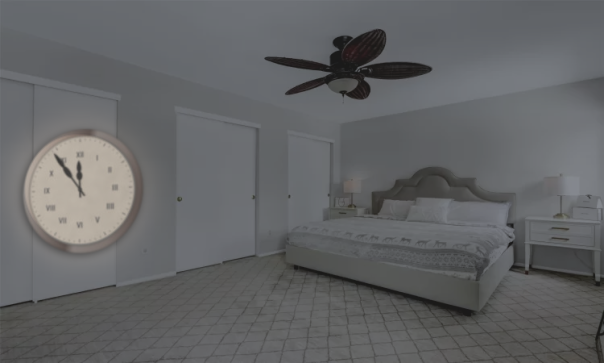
11.54
